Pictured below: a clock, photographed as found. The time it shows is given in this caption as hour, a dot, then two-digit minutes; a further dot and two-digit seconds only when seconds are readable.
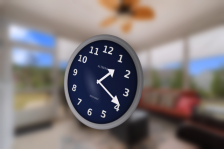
1.19
